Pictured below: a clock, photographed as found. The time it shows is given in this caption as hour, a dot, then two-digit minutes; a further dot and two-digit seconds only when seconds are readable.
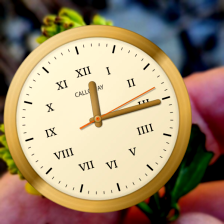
12.15.13
